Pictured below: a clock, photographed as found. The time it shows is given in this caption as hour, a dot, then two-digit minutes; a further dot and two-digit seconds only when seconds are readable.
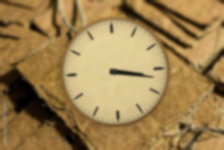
3.17
